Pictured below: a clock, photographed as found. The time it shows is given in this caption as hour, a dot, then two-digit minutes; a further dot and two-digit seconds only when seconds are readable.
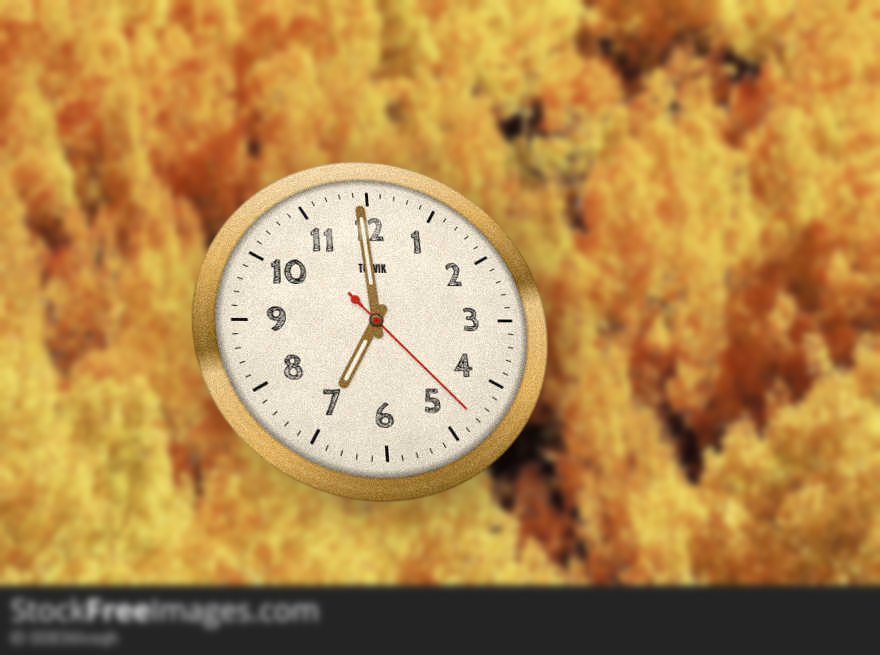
6.59.23
